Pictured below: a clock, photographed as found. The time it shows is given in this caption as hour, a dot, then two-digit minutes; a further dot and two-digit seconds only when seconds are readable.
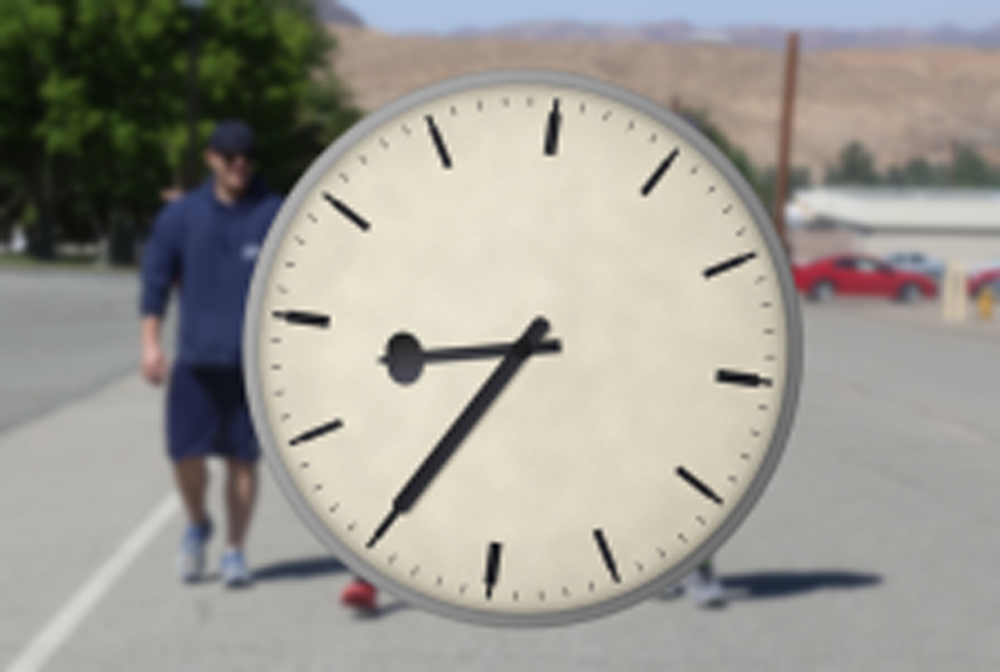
8.35
